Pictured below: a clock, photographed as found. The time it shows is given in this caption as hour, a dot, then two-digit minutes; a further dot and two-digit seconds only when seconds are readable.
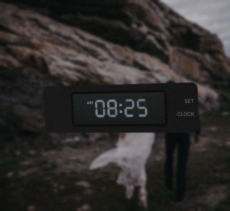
8.25
